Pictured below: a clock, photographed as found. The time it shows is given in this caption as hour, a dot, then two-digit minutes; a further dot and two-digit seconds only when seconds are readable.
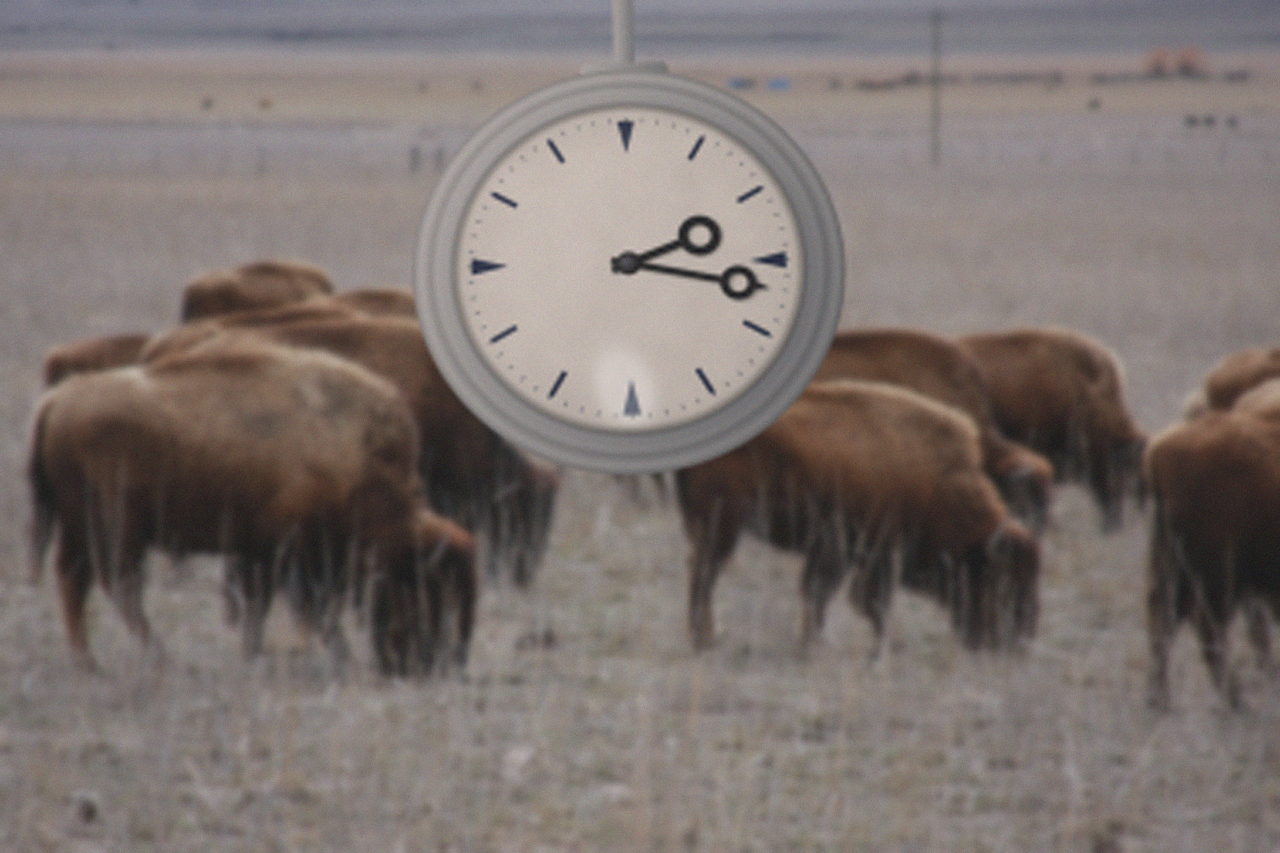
2.17
